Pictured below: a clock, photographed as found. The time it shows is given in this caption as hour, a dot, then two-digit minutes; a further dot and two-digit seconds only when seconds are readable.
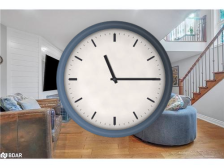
11.15
